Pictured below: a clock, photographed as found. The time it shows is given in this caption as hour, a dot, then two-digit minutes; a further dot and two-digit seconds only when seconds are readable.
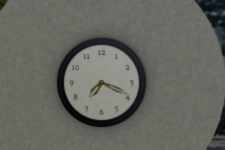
7.19
